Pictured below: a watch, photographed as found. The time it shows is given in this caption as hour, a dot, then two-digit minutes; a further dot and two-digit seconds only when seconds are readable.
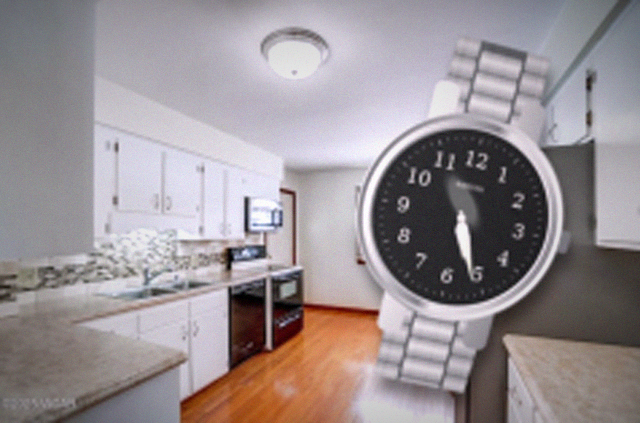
5.26
